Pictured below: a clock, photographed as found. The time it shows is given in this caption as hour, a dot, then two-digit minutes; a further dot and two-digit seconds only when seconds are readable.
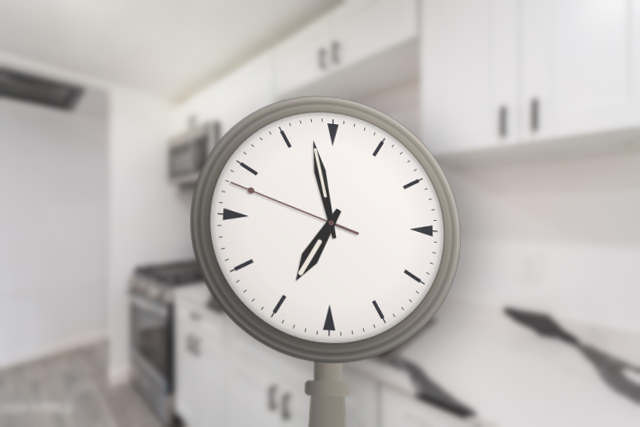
6.57.48
